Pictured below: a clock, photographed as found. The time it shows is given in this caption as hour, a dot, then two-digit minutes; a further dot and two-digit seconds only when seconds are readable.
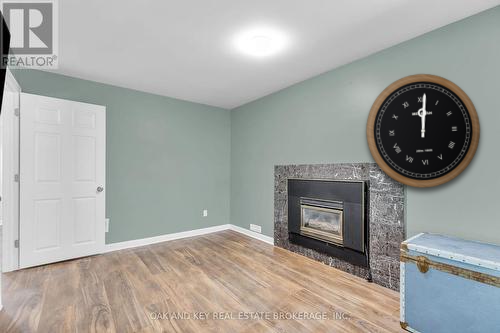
12.01
